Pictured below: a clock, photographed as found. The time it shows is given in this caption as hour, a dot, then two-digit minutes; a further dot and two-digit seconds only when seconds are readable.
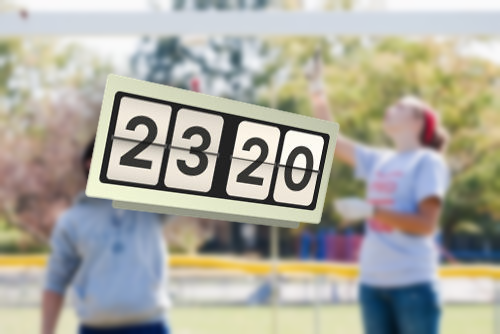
23.20
